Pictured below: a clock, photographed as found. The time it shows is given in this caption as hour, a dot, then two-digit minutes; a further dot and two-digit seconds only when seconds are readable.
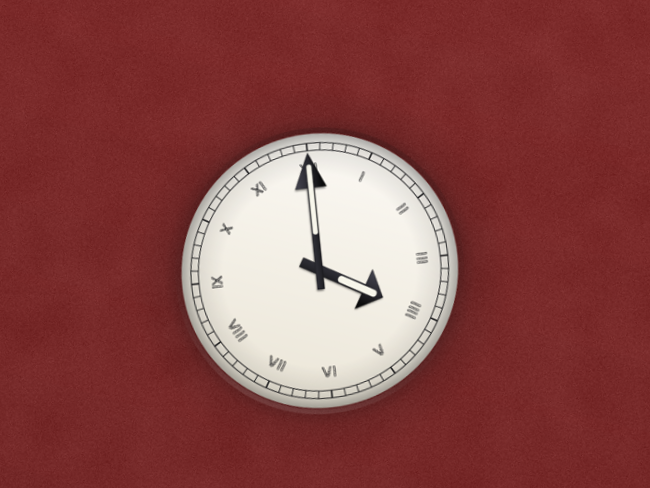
4.00
